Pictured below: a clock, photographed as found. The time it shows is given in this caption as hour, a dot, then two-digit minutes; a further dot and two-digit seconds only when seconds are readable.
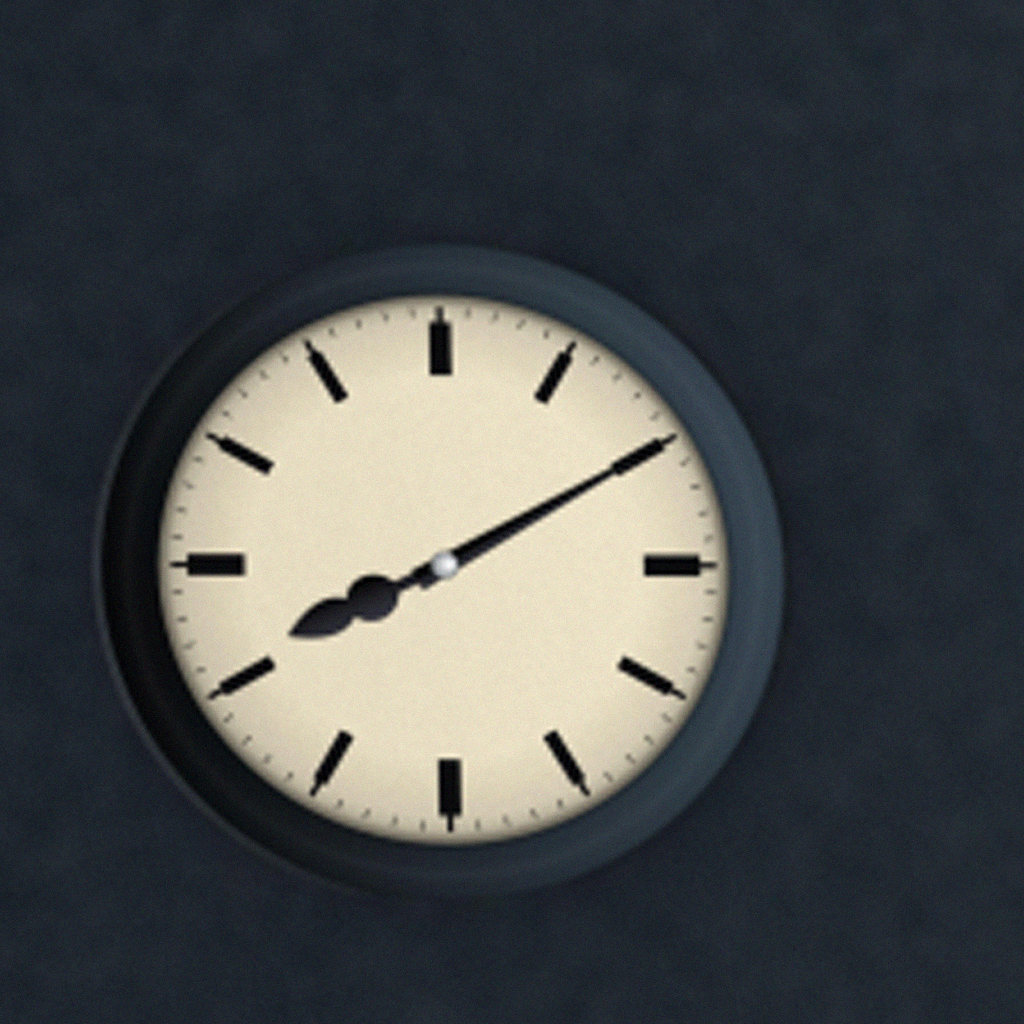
8.10
